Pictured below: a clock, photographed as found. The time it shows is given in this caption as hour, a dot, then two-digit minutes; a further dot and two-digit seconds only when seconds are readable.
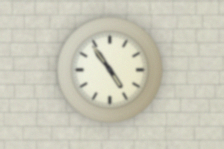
4.54
